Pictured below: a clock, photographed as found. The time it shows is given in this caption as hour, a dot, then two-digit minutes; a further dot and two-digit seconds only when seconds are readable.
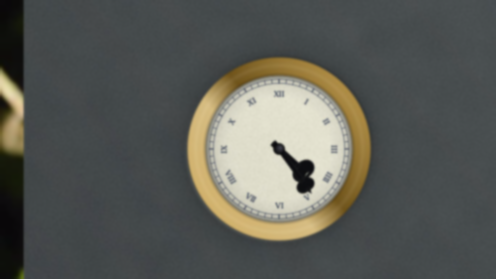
4.24
